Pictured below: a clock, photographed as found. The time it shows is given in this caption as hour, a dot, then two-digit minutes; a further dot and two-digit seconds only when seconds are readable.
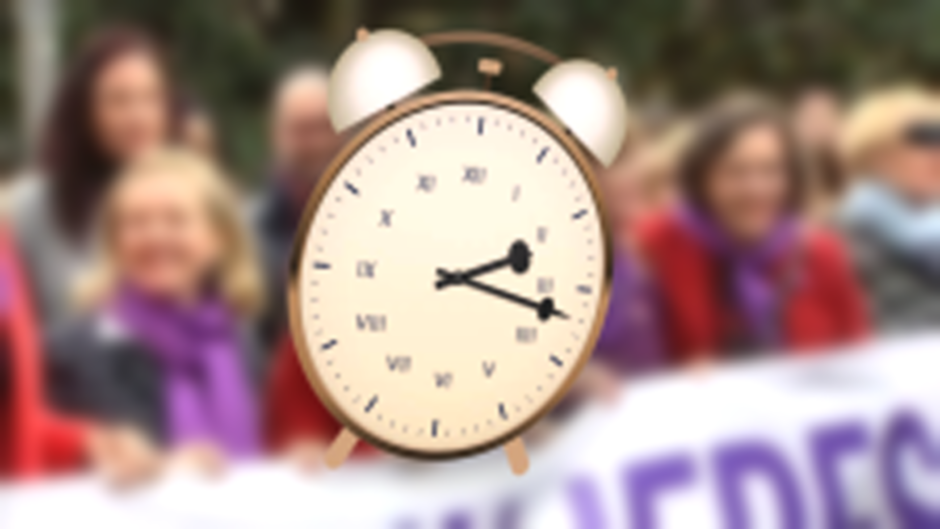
2.17
